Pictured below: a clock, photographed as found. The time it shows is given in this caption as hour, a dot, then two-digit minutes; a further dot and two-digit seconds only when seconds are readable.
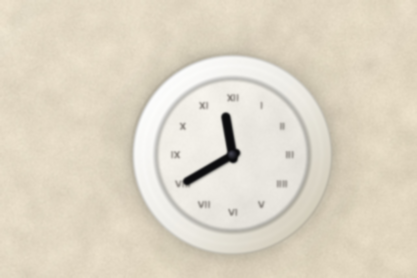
11.40
